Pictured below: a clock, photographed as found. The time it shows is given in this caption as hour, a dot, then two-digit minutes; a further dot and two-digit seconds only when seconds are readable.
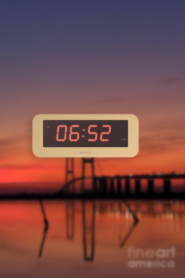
6.52
